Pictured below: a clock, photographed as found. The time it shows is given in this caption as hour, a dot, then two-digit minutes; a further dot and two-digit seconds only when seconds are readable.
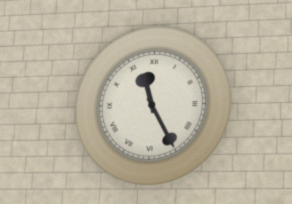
11.25
